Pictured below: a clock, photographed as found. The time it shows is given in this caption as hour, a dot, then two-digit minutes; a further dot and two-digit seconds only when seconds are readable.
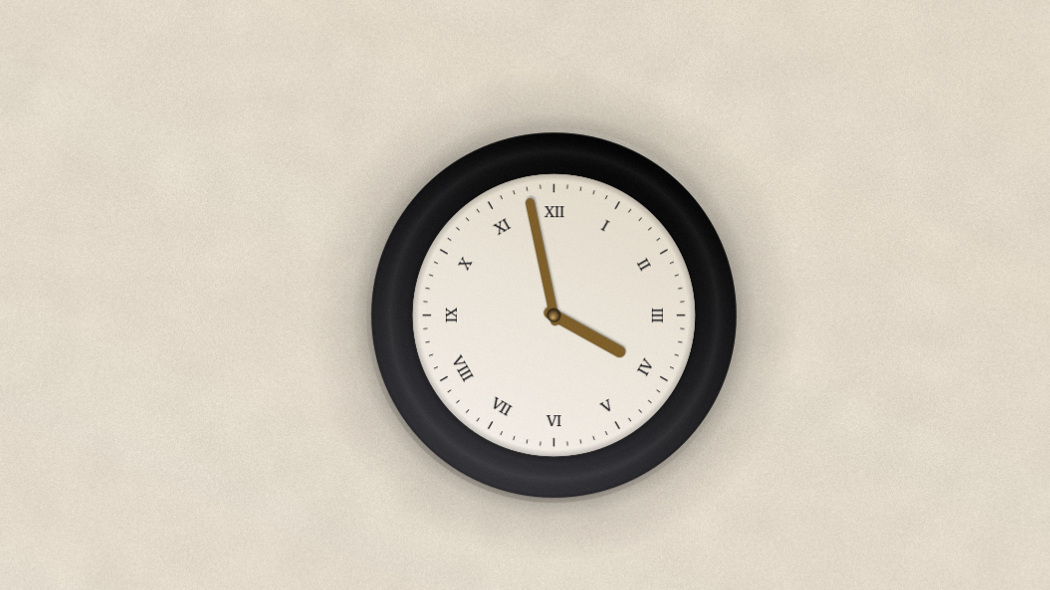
3.58
